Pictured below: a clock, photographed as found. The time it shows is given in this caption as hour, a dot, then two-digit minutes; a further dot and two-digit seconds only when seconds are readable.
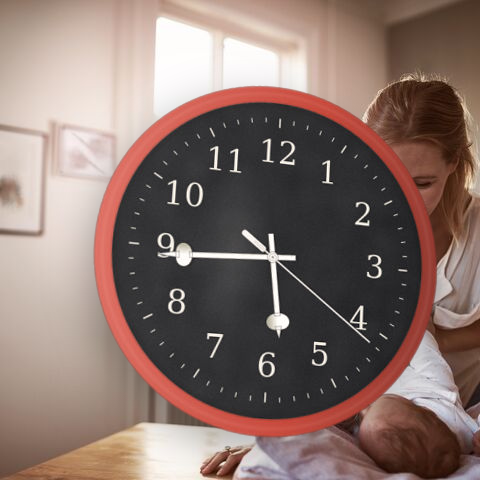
5.44.21
